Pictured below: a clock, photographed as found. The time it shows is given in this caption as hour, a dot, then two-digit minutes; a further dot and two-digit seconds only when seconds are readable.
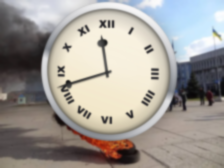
11.42
